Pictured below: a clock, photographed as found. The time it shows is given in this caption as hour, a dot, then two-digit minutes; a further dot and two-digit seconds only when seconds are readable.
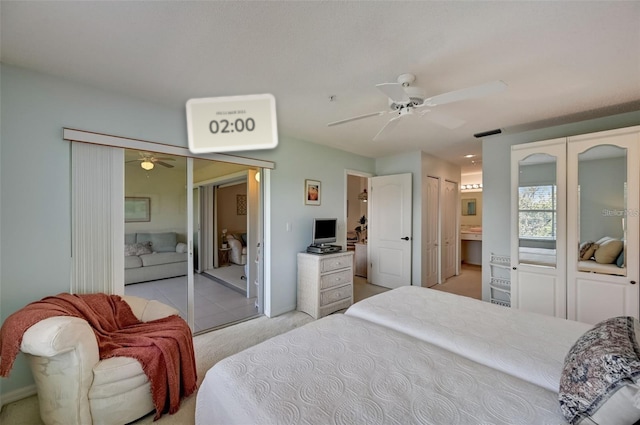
2.00
